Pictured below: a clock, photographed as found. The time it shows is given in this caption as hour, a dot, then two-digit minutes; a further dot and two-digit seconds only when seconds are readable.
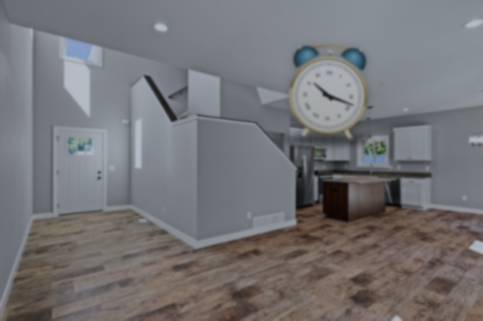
10.18
